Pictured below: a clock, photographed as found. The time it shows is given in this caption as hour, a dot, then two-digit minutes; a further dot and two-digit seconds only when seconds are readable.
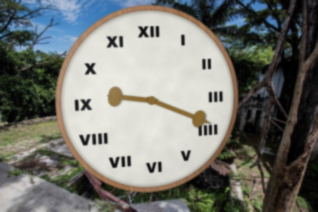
9.19
